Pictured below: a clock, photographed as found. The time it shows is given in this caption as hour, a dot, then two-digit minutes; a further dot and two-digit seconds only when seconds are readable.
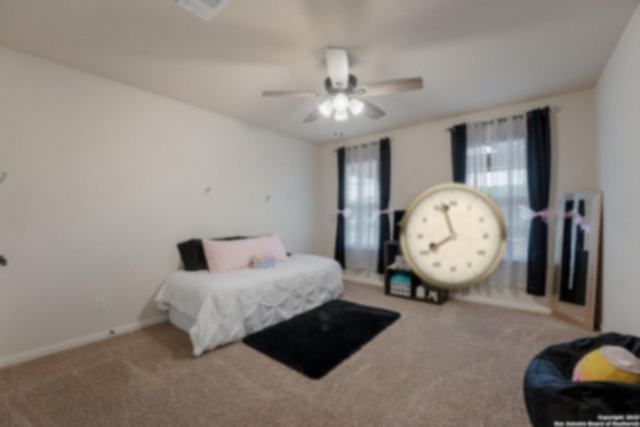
7.57
